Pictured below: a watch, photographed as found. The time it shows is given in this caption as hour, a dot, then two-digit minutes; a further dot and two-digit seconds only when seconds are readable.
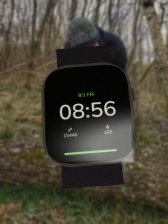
8.56
